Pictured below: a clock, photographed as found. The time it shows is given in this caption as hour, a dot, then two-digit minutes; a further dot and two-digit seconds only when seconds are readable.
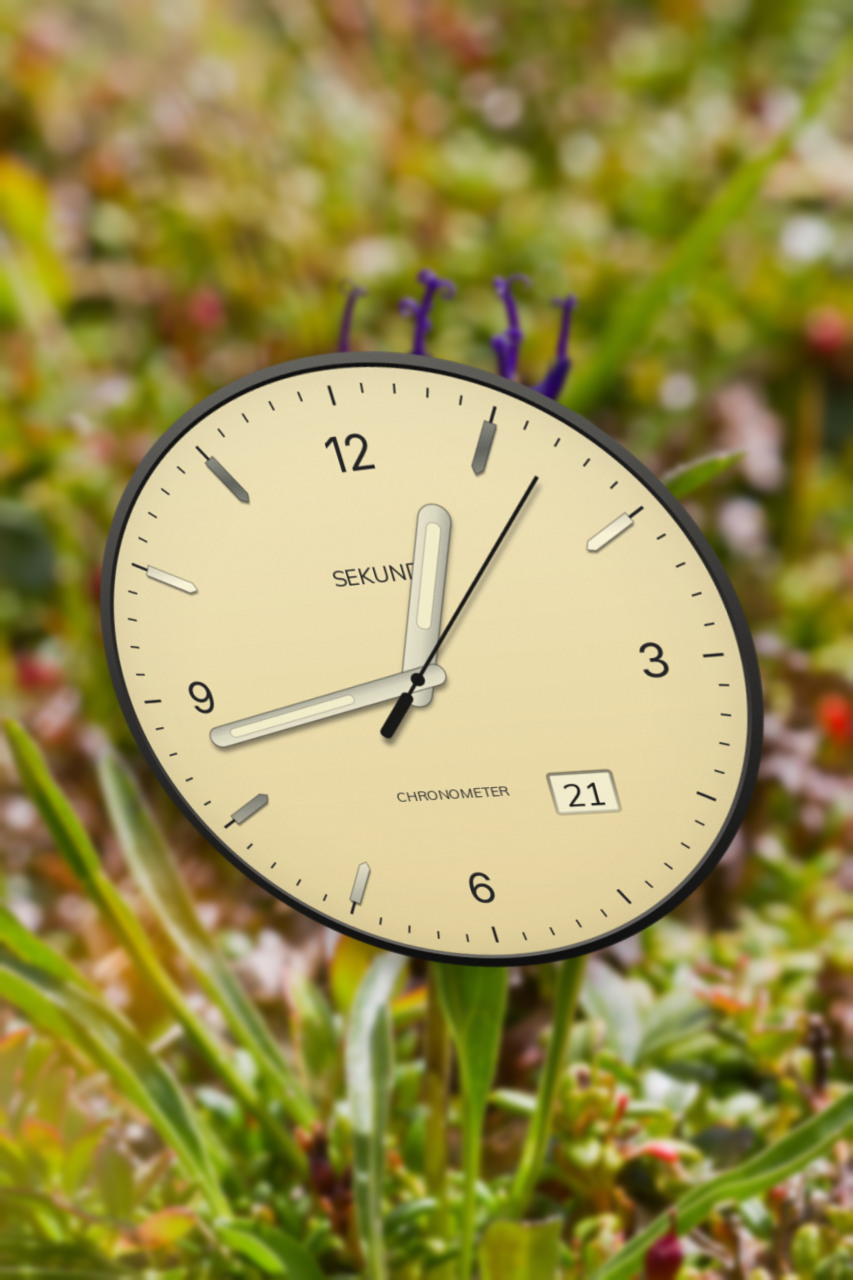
12.43.07
